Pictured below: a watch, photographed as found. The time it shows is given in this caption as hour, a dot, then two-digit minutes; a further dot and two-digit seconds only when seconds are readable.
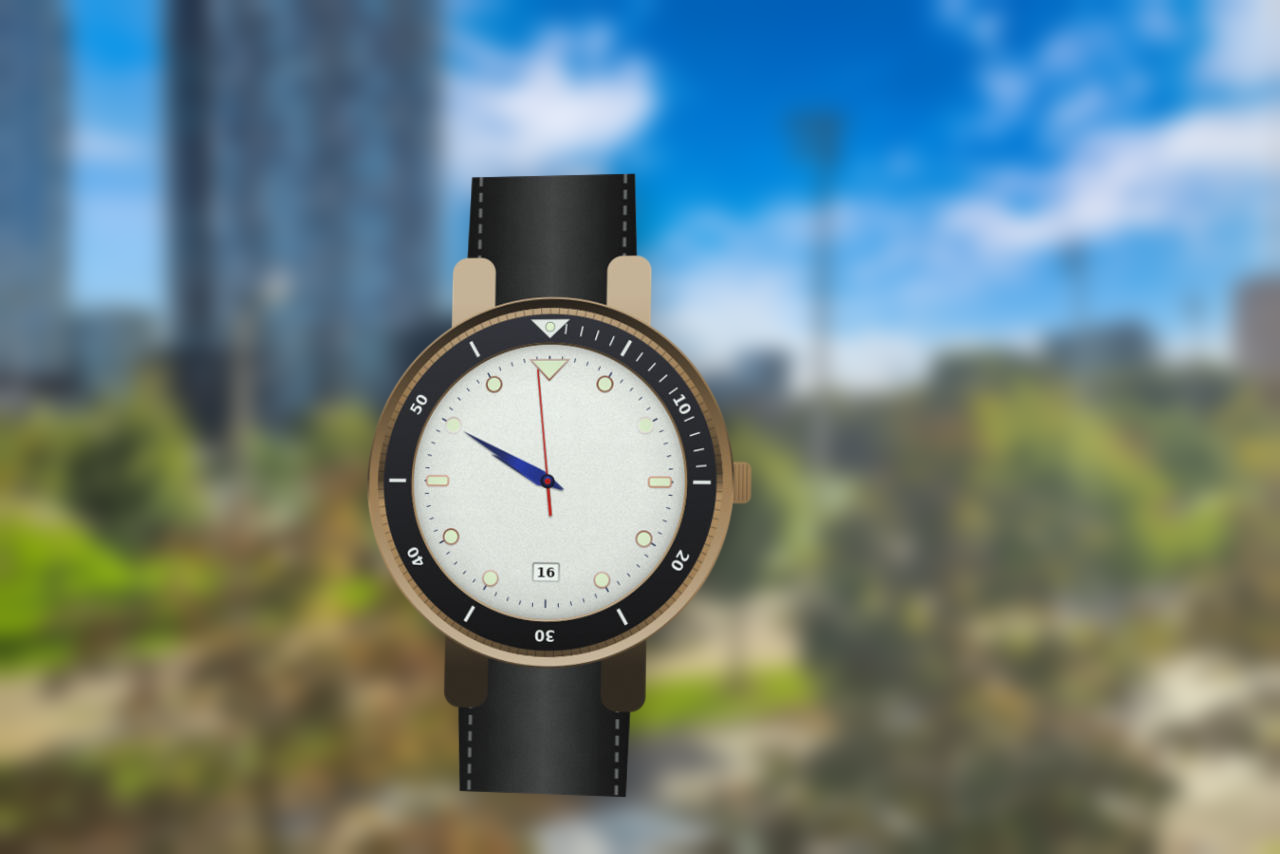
9.49.59
